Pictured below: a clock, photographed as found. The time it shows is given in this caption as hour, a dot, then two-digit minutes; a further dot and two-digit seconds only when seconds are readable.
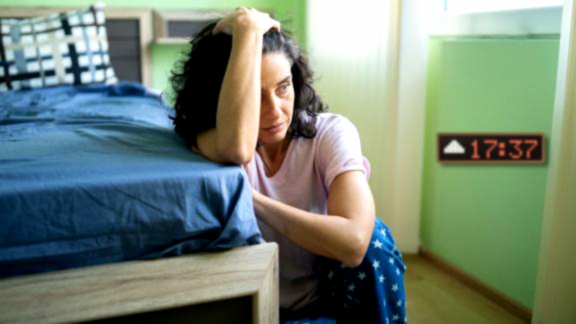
17.37
